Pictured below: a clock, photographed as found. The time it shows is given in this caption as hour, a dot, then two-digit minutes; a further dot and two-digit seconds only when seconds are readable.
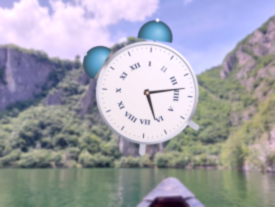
6.18
